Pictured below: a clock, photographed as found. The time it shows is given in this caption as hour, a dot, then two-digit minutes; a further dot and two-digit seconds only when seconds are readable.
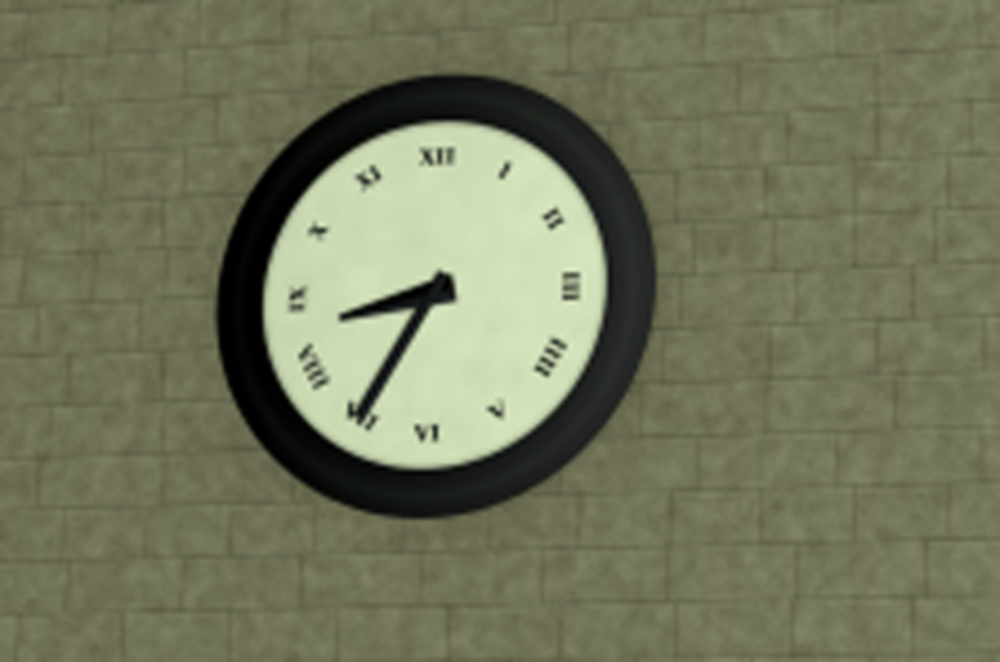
8.35
